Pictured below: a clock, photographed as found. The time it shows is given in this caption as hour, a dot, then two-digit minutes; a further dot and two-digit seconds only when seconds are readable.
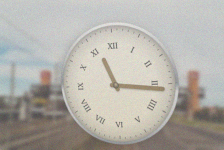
11.16
